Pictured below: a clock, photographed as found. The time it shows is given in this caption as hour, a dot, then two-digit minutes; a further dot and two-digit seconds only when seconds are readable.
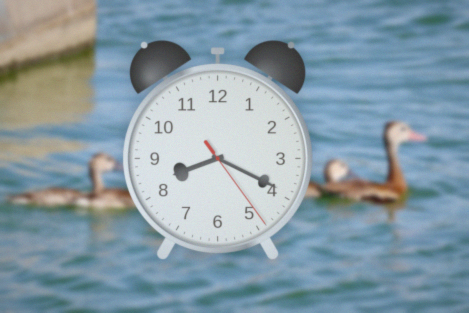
8.19.24
